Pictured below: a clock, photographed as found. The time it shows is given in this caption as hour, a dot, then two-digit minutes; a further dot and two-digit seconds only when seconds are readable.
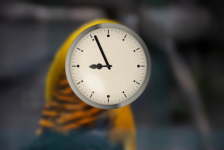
8.56
